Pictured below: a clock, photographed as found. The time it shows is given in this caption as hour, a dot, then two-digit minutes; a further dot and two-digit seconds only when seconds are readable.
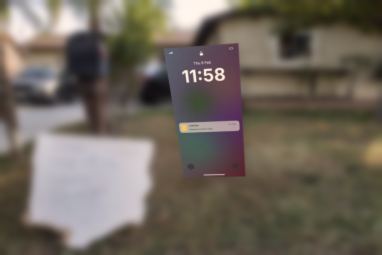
11.58
